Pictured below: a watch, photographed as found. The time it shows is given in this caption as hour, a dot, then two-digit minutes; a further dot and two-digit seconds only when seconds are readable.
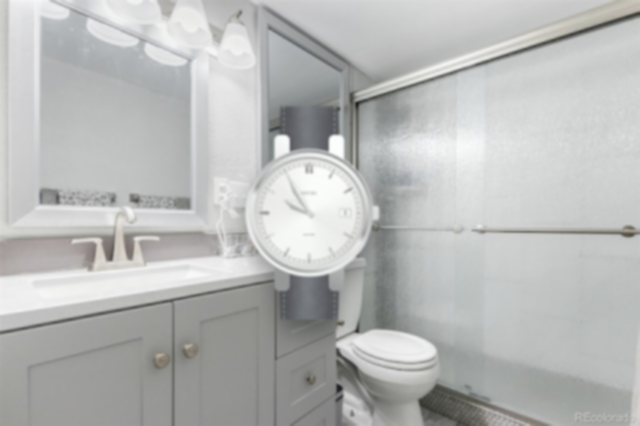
9.55
